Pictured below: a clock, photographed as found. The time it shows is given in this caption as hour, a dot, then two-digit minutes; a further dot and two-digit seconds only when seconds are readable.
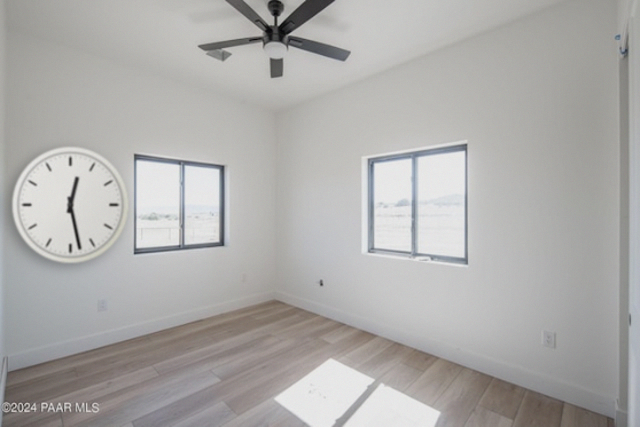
12.28
